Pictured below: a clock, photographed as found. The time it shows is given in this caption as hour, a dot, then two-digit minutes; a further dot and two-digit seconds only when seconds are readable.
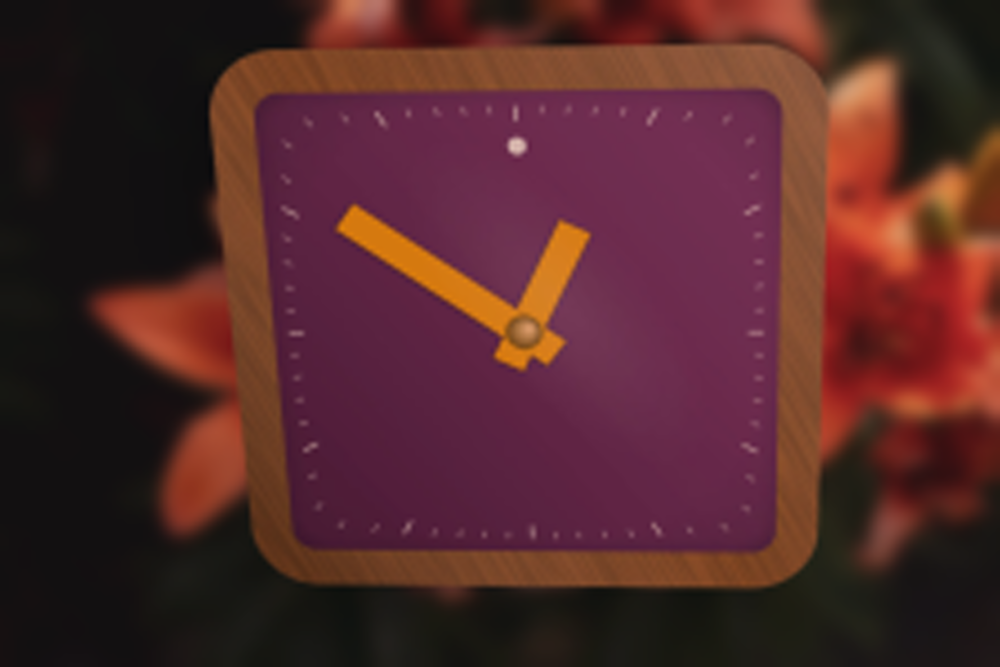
12.51
